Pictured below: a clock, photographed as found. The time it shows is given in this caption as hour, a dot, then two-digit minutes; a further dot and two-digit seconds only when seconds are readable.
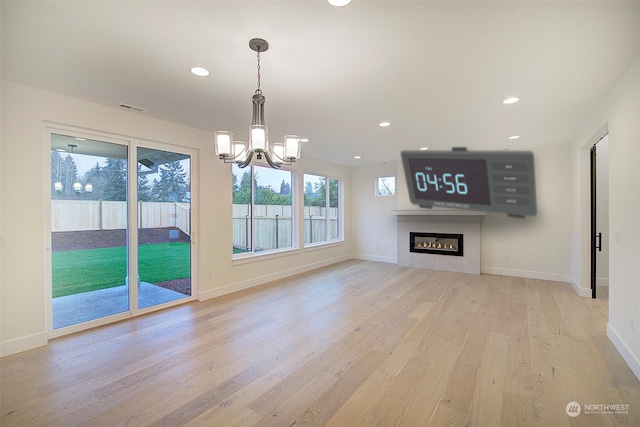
4.56
